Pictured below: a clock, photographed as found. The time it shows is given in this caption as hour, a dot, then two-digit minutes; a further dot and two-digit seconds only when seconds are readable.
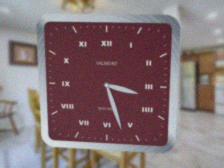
3.27
